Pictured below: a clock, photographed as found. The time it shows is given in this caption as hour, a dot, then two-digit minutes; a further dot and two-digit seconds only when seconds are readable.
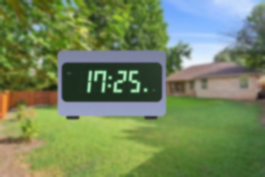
17.25
